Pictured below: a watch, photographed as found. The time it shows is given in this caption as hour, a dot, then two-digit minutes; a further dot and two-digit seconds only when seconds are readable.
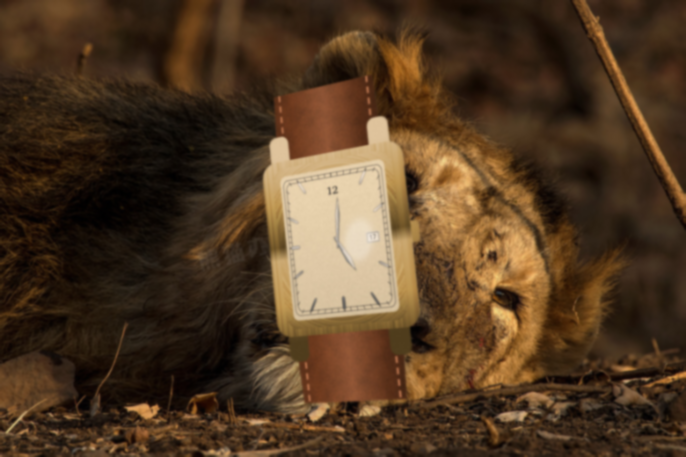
5.01
